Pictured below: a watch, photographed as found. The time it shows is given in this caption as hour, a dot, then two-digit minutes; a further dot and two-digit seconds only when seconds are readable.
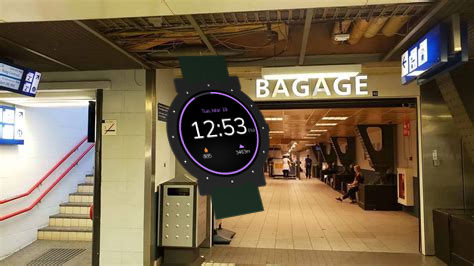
12.53
